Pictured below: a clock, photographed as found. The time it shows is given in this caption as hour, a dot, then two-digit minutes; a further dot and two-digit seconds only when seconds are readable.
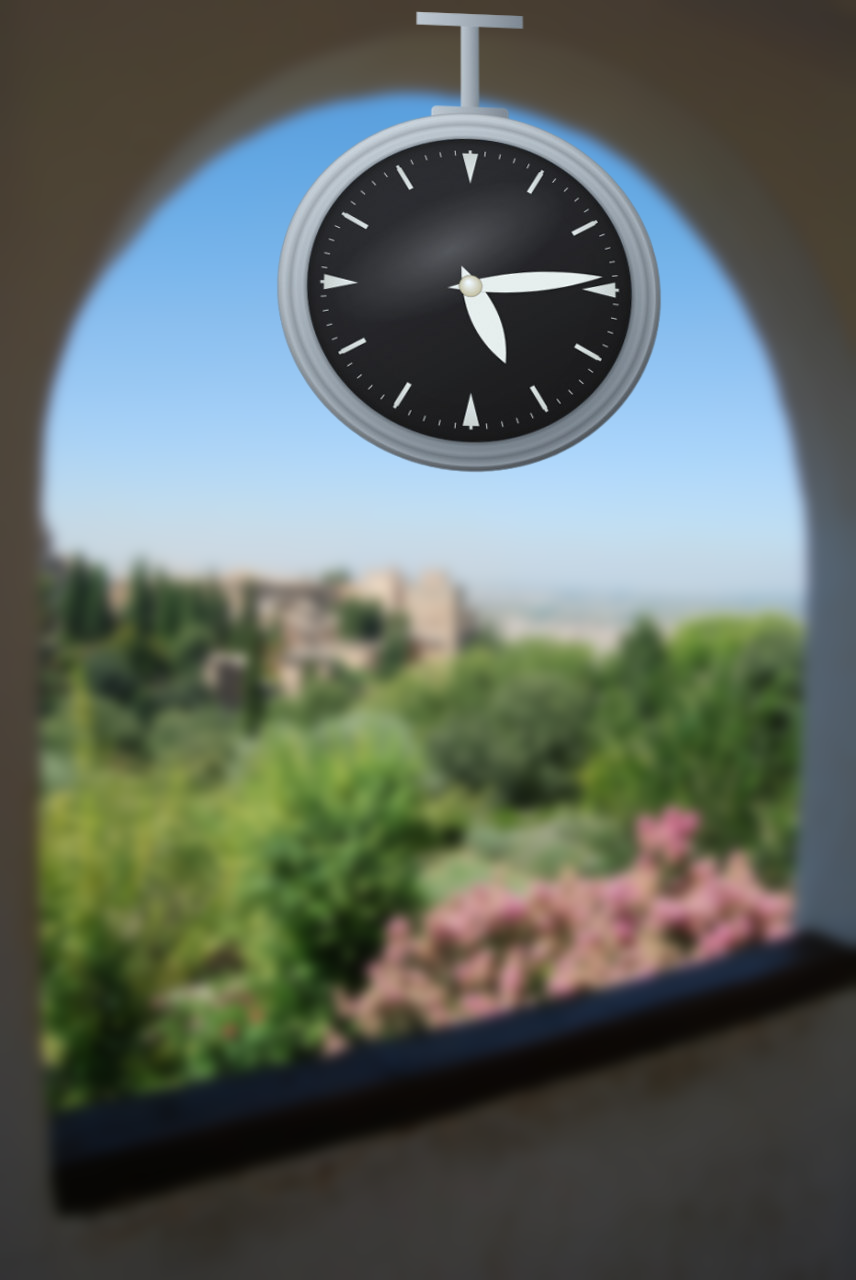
5.14
